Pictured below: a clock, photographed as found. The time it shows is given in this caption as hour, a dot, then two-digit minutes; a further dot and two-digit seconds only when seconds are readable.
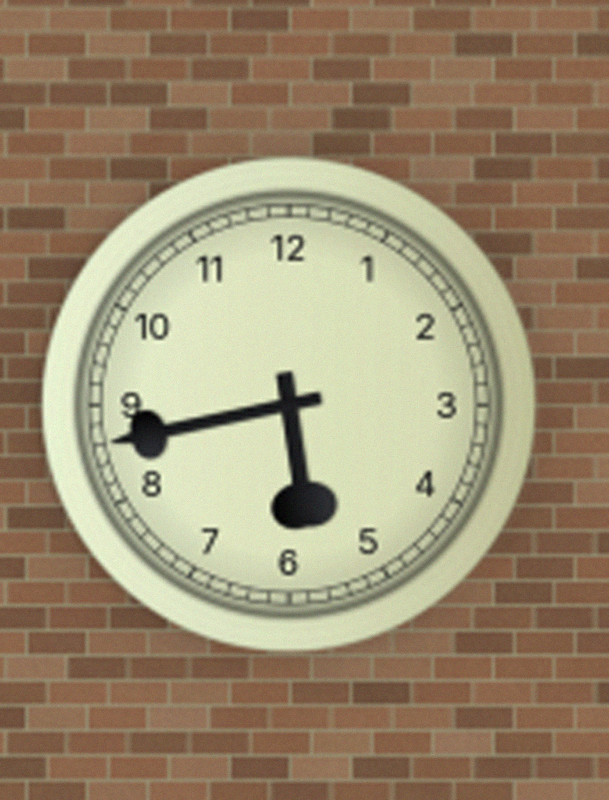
5.43
